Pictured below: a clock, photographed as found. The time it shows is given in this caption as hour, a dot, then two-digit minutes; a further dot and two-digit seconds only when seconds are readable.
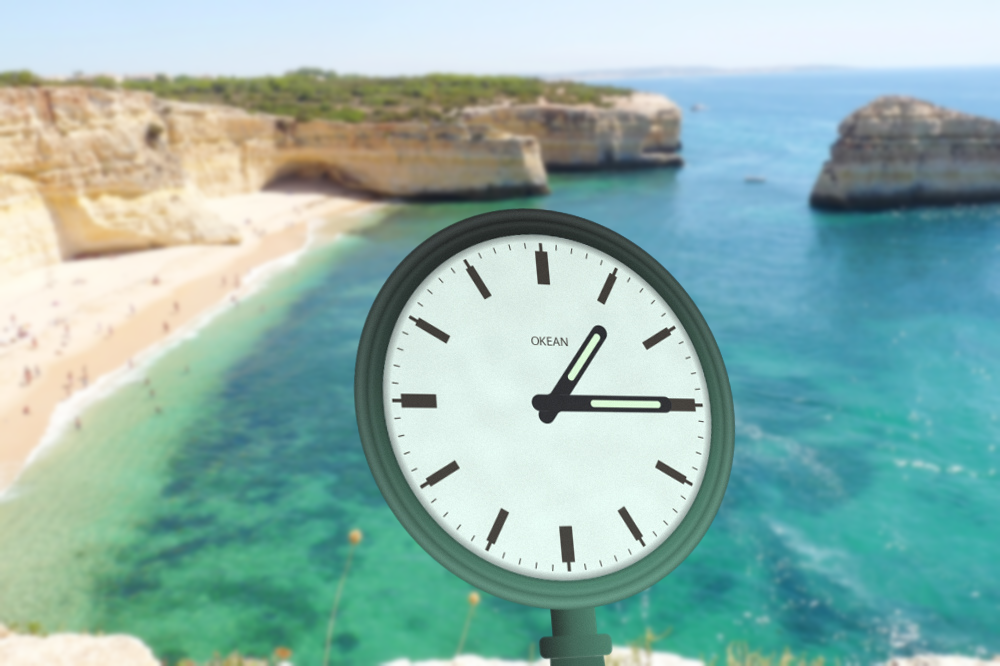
1.15
